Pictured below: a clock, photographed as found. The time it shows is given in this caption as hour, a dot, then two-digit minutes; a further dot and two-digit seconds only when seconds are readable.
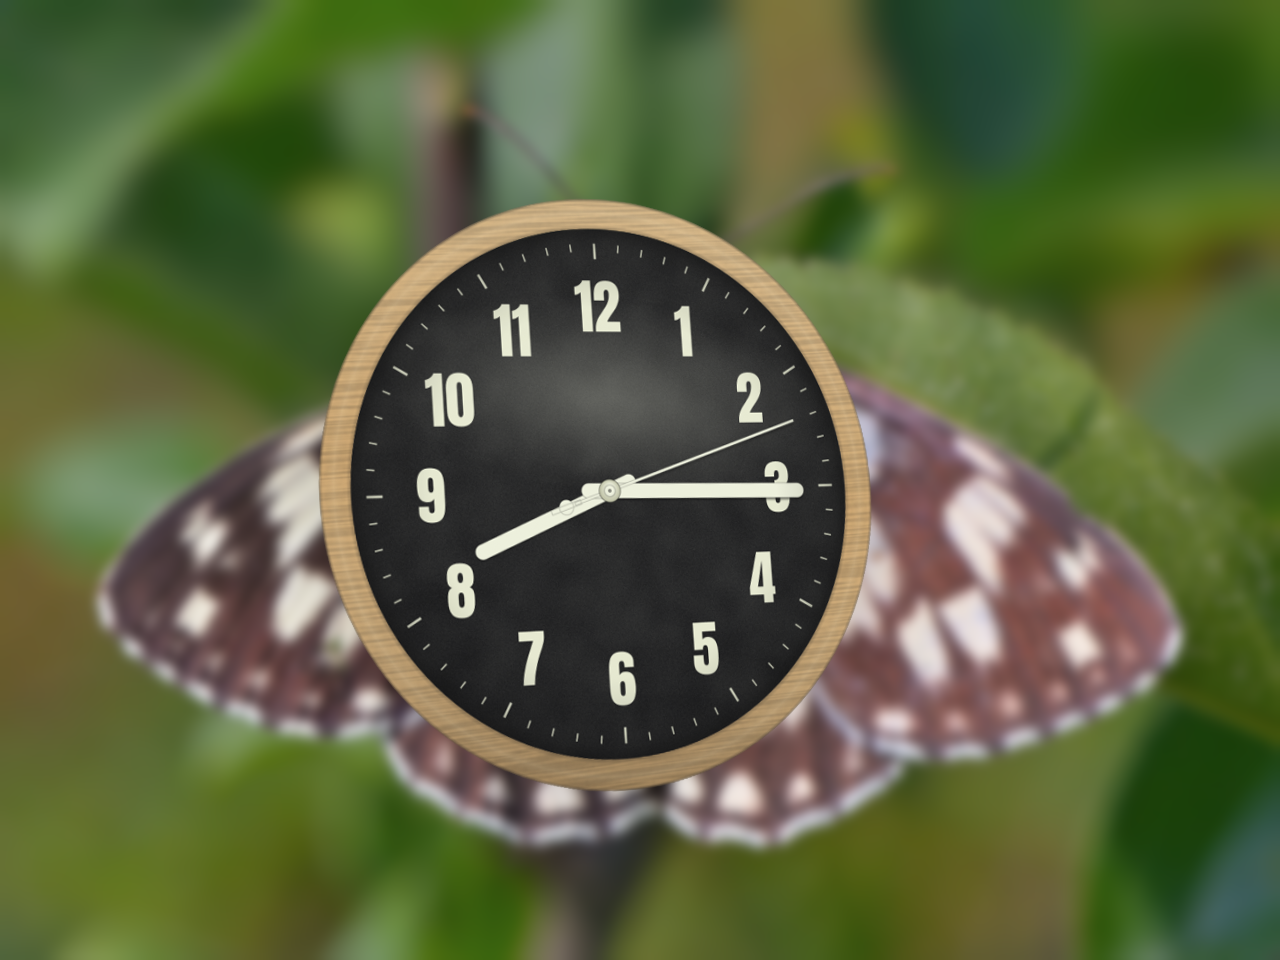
8.15.12
